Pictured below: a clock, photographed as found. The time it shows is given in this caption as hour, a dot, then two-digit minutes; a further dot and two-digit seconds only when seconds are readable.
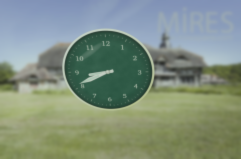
8.41
